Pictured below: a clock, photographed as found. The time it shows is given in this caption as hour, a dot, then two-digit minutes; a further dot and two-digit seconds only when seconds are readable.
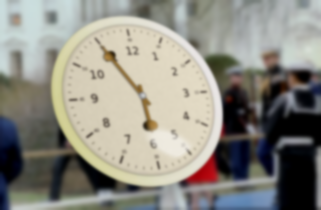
5.55
